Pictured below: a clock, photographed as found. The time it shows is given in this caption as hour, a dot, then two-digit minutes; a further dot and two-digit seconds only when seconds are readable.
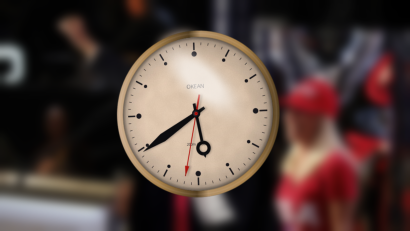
5.39.32
